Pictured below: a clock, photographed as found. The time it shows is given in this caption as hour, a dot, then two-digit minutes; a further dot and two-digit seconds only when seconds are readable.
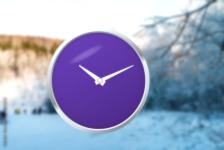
10.11
